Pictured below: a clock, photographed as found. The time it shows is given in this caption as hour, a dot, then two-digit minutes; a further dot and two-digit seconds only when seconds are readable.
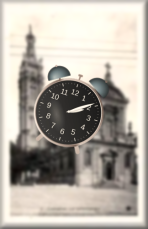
2.09
